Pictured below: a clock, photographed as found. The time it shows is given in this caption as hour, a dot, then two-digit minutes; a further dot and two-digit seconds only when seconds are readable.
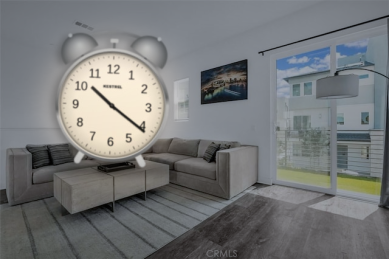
10.21
